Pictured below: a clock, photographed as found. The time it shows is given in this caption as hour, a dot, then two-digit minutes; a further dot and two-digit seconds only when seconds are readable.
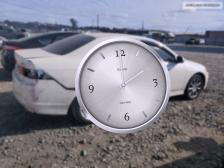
2.00
